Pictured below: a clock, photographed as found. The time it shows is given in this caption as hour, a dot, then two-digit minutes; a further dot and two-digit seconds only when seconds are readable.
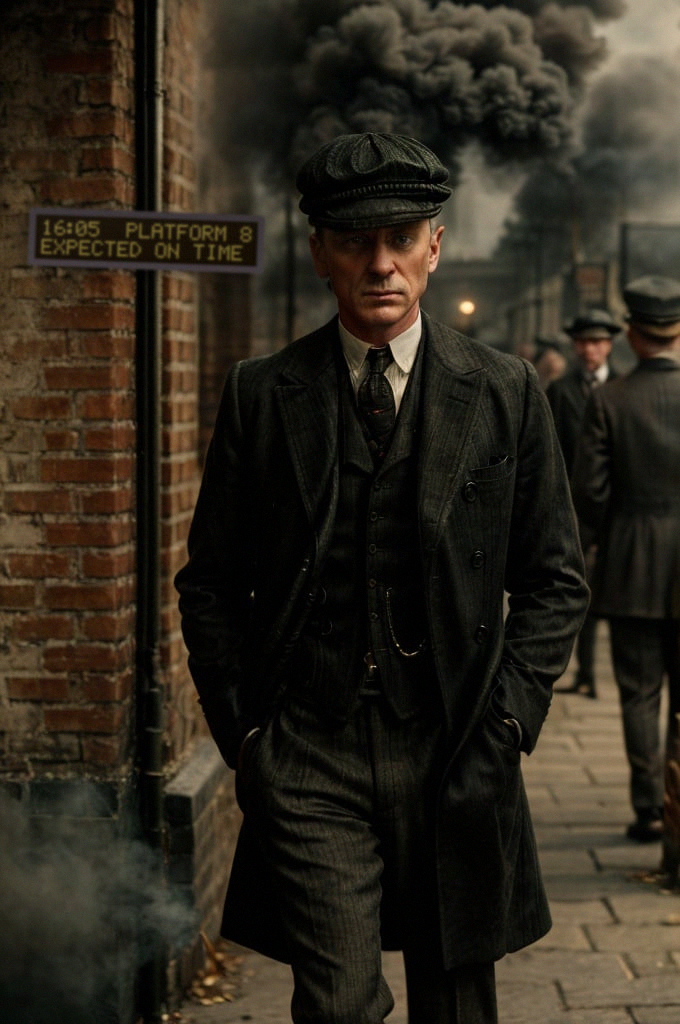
16.05
